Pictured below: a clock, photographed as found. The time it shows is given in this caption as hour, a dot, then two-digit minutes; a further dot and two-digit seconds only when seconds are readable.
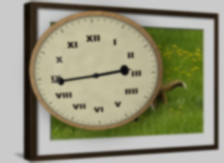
2.44
